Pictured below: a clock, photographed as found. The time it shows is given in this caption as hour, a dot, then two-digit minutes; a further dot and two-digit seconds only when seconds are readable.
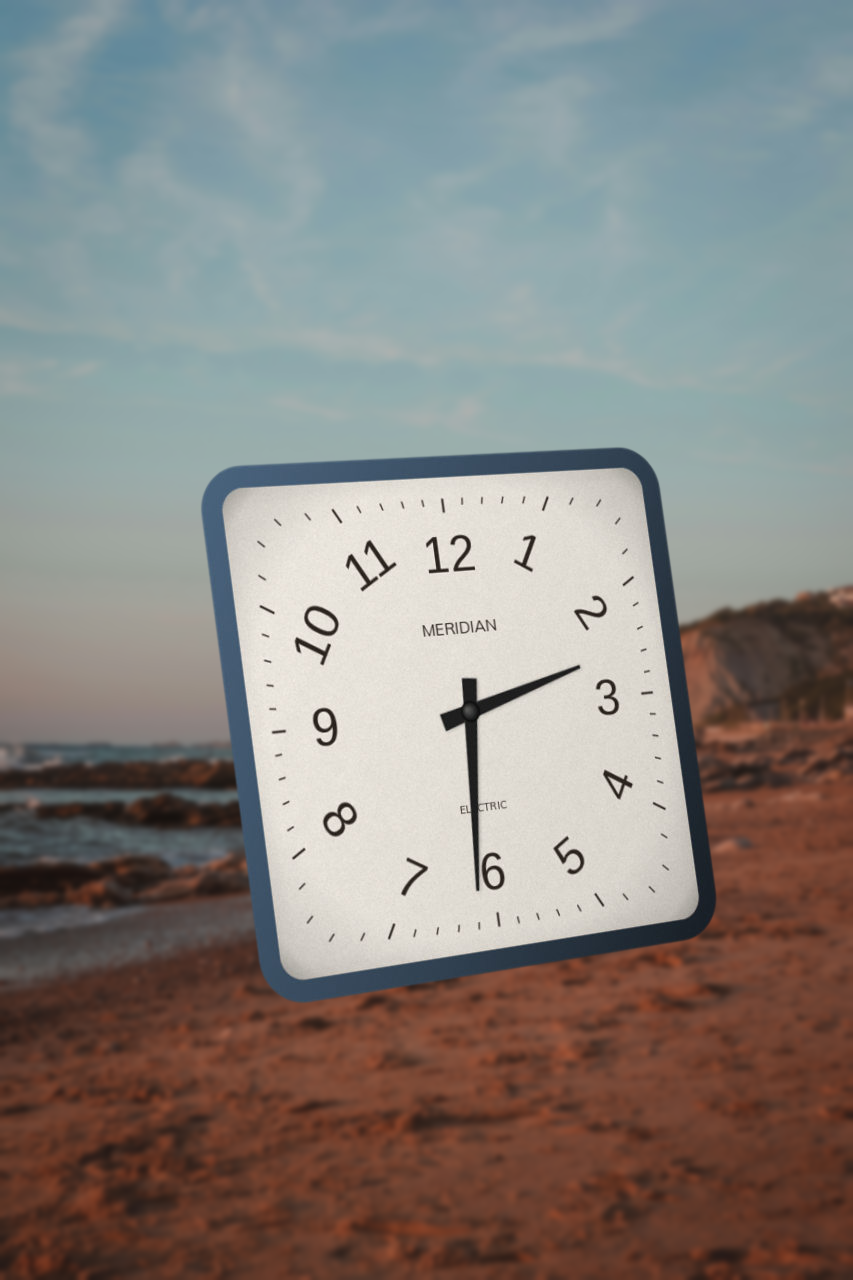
2.31
